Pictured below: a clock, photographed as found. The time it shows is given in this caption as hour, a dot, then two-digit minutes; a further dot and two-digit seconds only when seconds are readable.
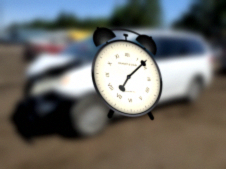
7.08
